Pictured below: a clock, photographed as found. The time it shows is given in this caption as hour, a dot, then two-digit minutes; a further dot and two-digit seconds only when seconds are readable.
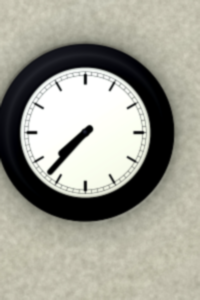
7.37
